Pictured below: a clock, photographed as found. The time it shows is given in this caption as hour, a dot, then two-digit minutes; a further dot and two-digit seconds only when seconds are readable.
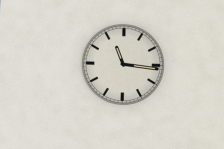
11.16
